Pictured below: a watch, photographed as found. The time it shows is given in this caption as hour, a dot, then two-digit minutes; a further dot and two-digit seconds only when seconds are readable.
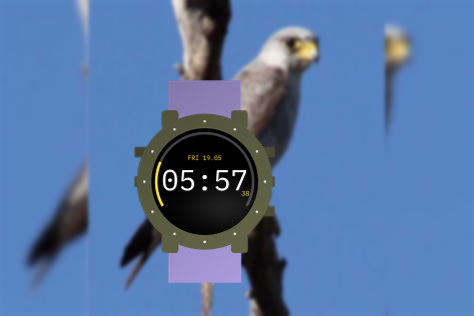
5.57.38
